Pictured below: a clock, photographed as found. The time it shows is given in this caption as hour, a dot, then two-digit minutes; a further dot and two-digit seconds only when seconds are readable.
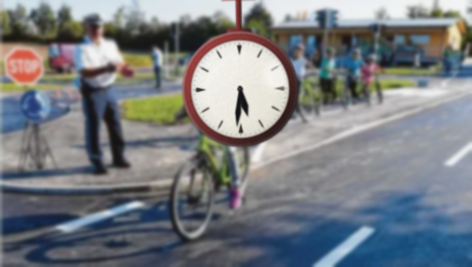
5.31
